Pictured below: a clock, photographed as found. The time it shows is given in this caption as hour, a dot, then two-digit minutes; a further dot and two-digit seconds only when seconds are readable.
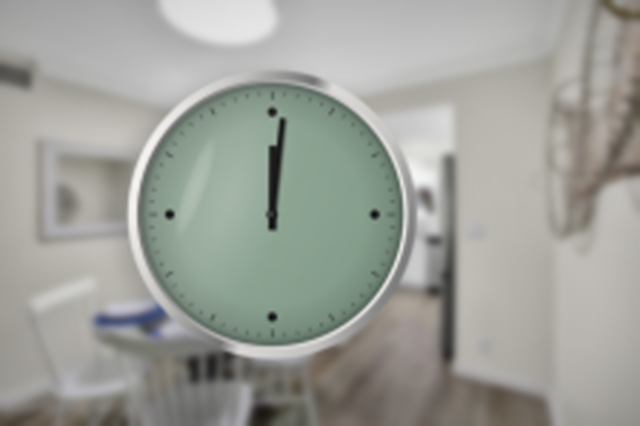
12.01
